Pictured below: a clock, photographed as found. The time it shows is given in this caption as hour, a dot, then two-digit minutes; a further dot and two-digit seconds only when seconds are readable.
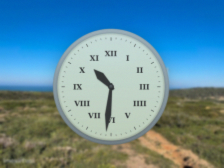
10.31
